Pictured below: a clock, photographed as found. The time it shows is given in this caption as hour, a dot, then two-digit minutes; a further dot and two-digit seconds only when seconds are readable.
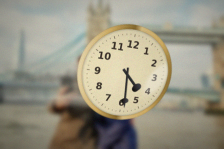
4.29
